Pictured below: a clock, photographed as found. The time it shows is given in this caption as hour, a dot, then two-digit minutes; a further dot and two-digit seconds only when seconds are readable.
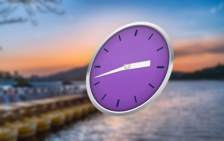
2.42
